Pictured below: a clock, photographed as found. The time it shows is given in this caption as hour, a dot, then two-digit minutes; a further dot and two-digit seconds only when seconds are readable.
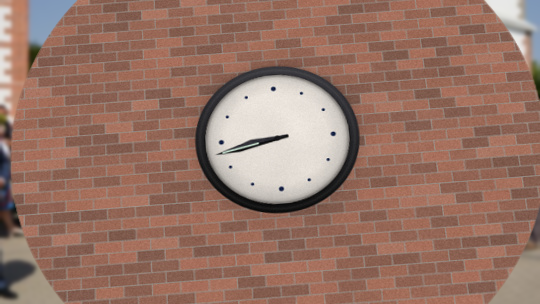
8.43
